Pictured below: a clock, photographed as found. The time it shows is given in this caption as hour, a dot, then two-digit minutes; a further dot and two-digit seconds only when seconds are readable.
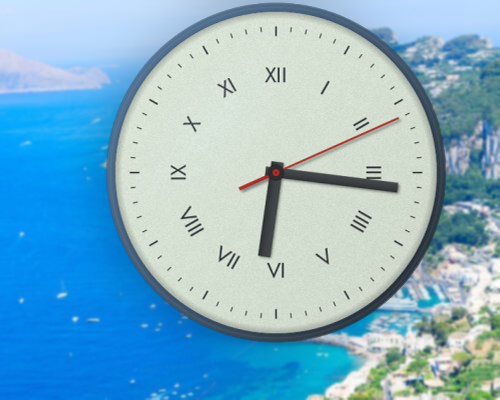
6.16.11
